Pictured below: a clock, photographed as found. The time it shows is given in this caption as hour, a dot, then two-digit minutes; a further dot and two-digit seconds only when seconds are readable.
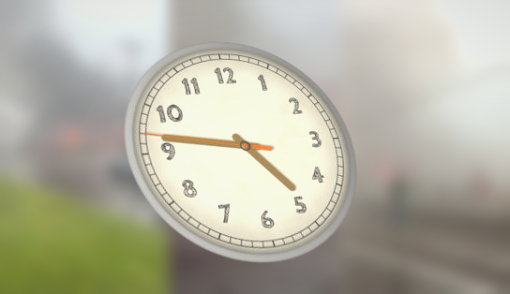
4.46.47
